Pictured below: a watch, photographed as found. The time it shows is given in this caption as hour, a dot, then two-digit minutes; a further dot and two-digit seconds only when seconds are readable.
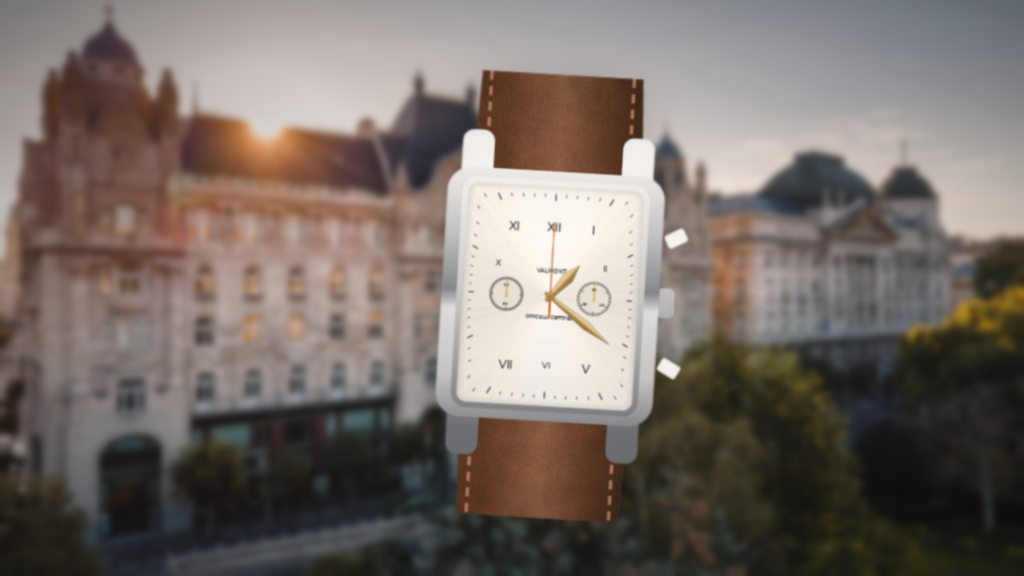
1.21
